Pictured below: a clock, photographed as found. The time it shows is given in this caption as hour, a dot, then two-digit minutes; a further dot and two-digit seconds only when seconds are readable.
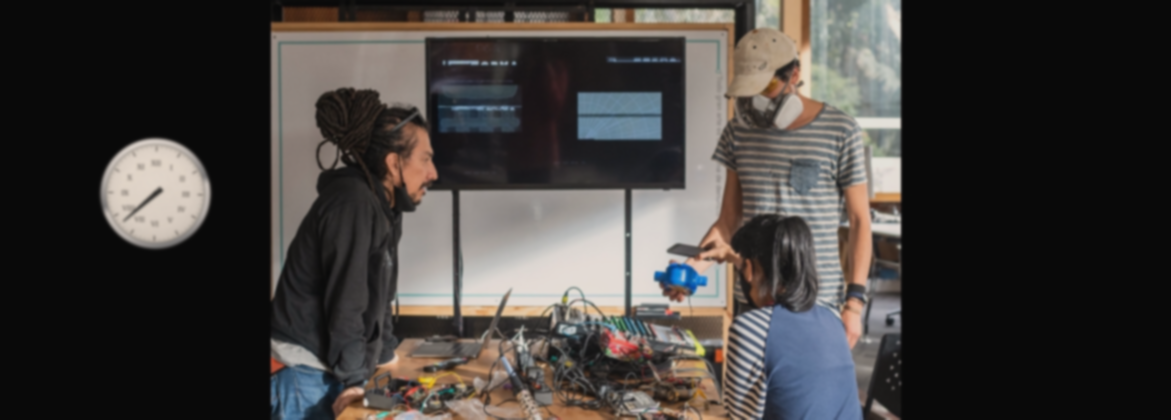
7.38
